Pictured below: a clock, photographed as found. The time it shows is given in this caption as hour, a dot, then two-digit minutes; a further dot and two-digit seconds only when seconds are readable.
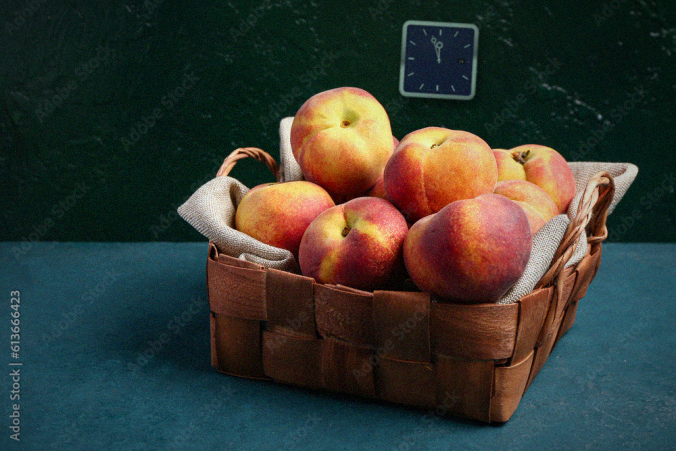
11.57
